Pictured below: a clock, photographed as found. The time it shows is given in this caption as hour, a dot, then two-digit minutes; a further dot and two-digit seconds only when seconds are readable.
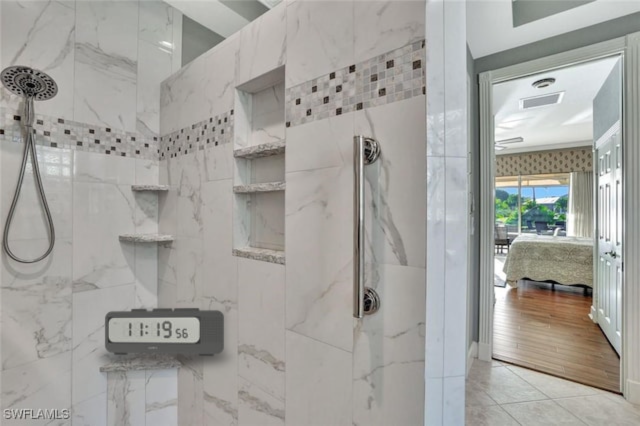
11.19.56
